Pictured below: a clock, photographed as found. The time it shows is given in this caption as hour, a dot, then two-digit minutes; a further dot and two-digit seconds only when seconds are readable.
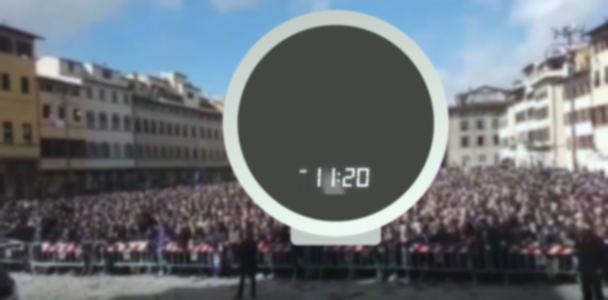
11.20
